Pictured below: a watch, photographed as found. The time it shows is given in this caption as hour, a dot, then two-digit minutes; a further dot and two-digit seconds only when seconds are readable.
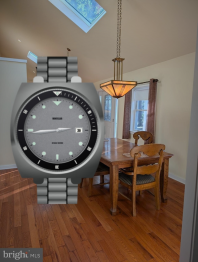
2.44
